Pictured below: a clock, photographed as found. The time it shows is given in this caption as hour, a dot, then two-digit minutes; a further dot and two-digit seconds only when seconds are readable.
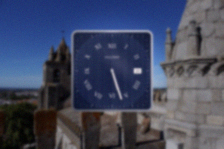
5.27
